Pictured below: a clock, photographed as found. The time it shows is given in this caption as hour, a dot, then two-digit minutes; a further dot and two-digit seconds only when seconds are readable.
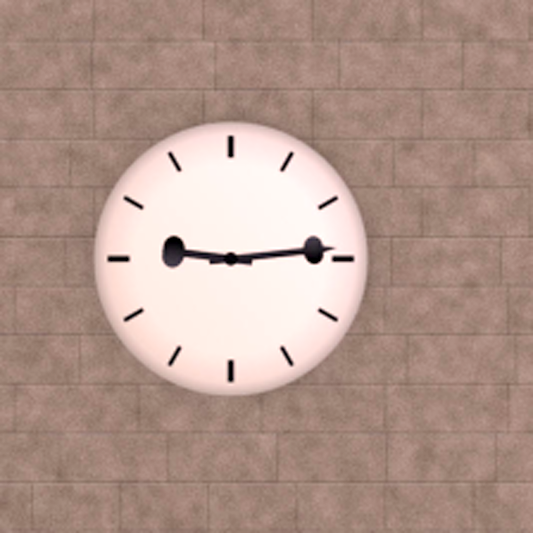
9.14
